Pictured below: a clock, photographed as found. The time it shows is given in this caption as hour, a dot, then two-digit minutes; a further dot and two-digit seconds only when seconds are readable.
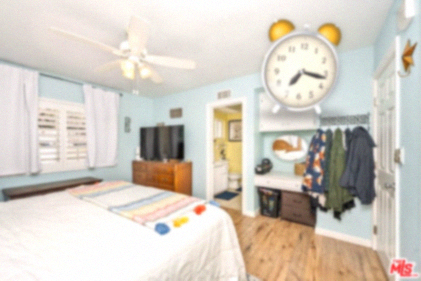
7.17
